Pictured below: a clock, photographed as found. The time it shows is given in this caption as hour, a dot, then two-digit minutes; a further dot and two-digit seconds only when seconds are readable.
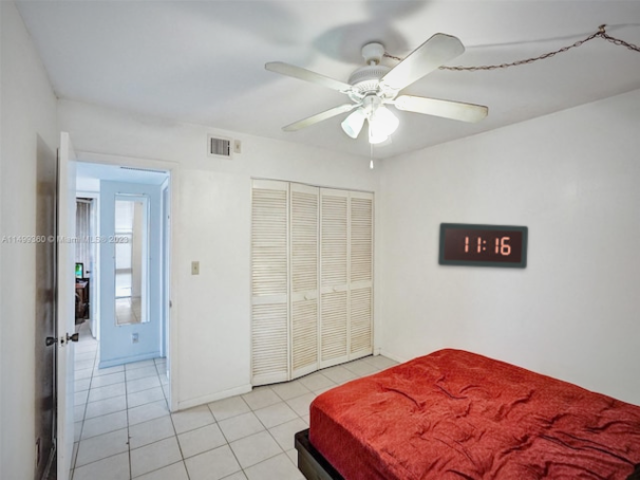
11.16
